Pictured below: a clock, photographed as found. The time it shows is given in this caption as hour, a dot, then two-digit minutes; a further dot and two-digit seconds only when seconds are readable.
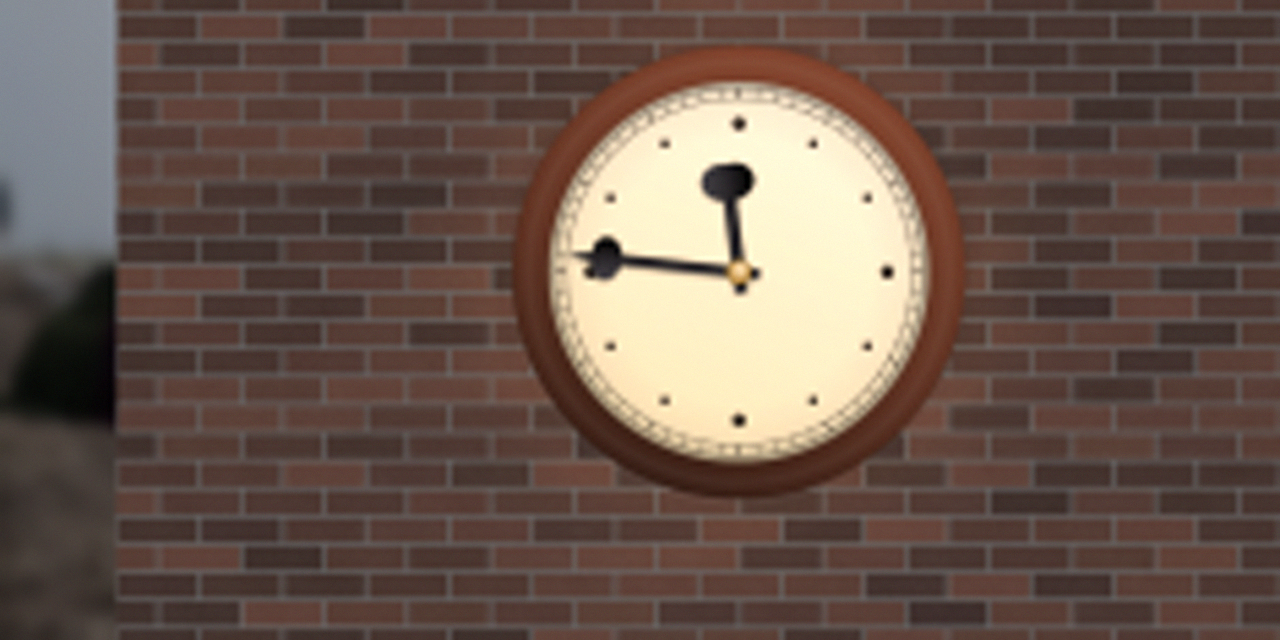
11.46
